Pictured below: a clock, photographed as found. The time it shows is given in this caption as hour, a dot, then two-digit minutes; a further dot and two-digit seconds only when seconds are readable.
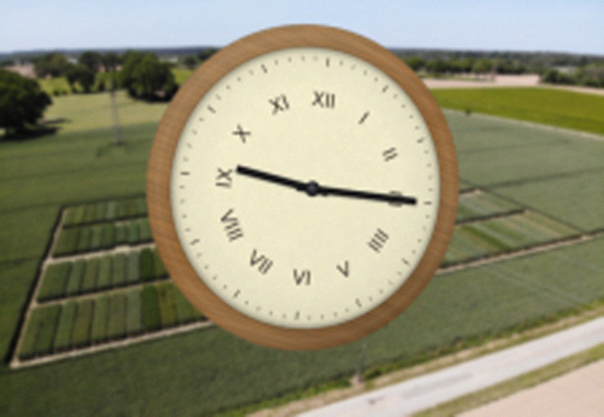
9.15
